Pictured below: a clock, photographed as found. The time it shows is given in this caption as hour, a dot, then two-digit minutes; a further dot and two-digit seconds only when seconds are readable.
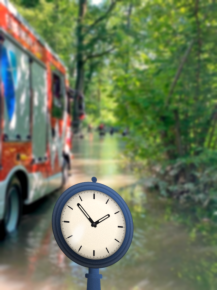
1.53
